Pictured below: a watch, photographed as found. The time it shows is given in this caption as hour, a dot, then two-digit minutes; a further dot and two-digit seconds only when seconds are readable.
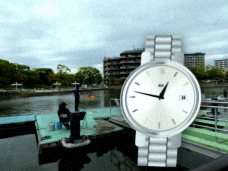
12.47
